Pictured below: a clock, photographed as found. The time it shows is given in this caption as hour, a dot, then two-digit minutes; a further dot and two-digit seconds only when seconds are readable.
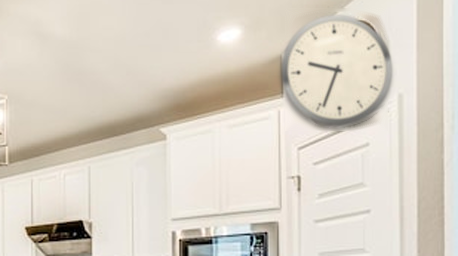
9.34
